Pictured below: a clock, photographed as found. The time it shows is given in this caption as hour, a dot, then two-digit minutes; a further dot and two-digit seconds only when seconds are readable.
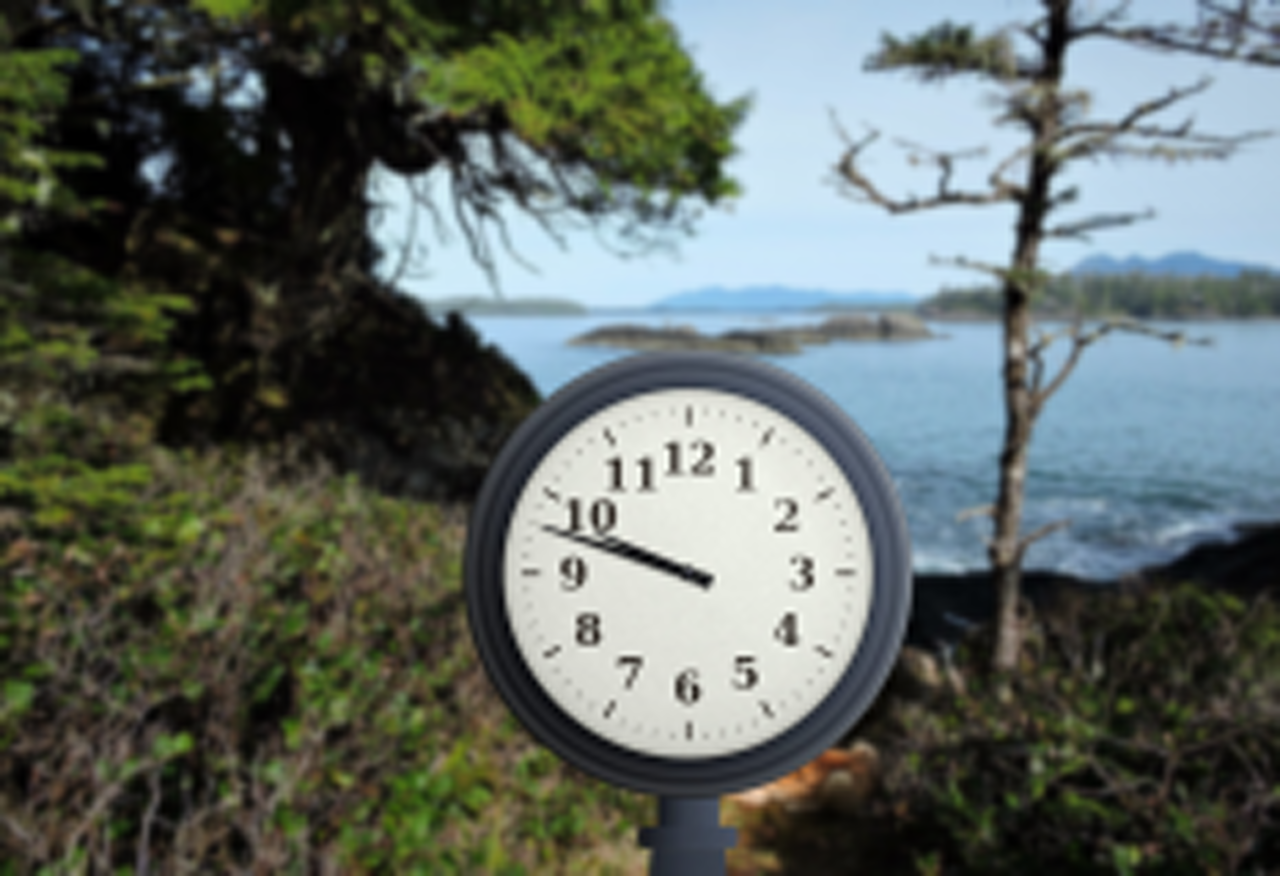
9.48
